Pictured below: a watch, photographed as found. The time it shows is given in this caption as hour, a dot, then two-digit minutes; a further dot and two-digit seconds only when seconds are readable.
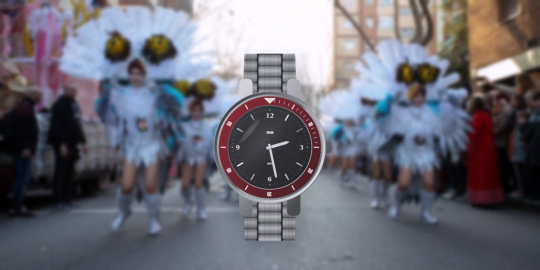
2.28
